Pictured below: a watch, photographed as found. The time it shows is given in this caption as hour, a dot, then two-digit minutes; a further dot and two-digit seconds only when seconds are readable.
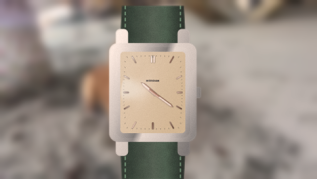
10.21
